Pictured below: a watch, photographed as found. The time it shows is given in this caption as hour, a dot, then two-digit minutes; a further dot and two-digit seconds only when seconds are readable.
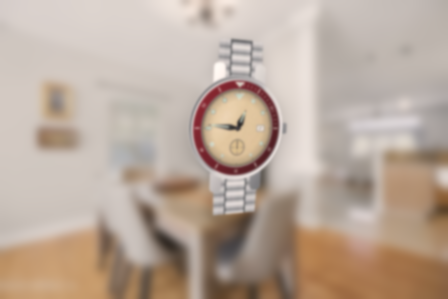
12.46
